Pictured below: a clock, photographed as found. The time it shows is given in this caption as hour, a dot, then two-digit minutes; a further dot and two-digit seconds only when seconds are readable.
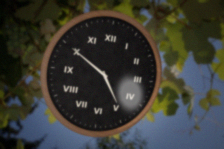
4.50
